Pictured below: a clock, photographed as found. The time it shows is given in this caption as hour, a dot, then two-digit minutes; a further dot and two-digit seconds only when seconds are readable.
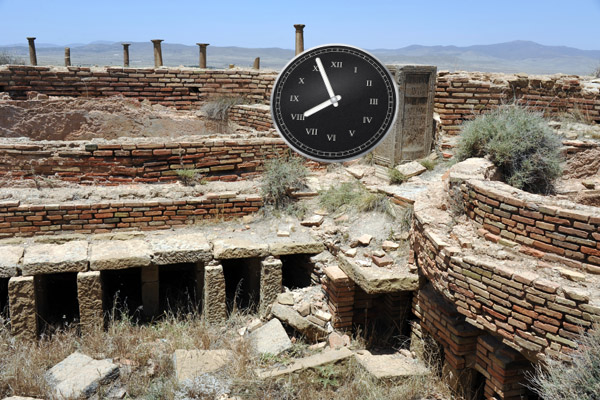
7.56
